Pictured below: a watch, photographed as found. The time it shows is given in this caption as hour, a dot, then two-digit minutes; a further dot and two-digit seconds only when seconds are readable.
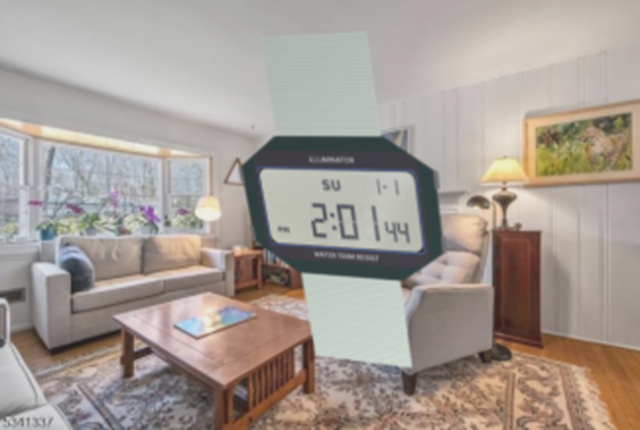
2.01.44
